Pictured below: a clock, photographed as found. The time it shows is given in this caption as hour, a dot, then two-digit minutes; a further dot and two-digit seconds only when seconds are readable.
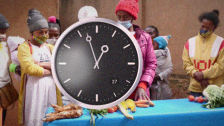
12.57
